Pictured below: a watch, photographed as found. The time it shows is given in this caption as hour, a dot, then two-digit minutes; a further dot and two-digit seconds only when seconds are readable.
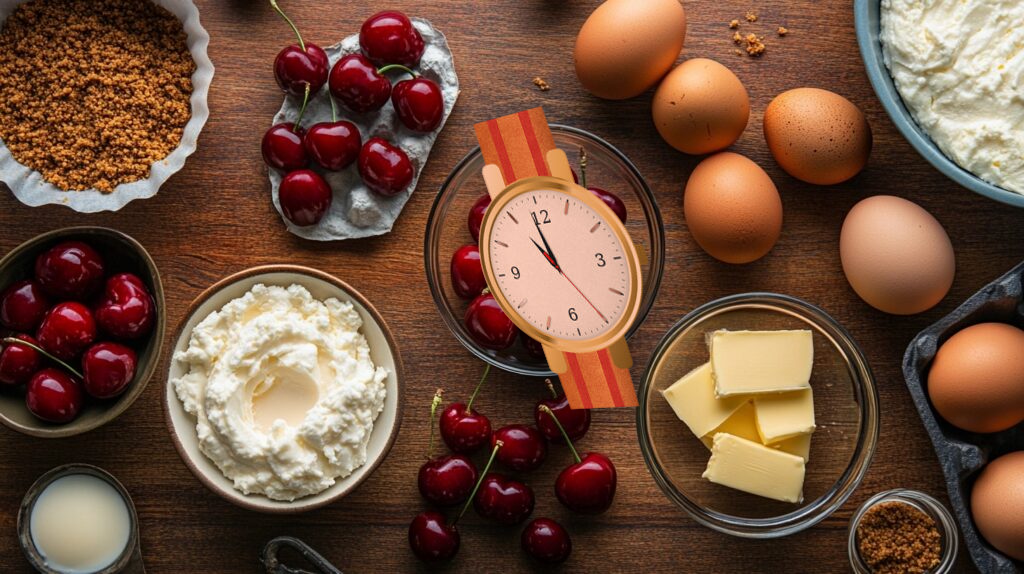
10.58.25
